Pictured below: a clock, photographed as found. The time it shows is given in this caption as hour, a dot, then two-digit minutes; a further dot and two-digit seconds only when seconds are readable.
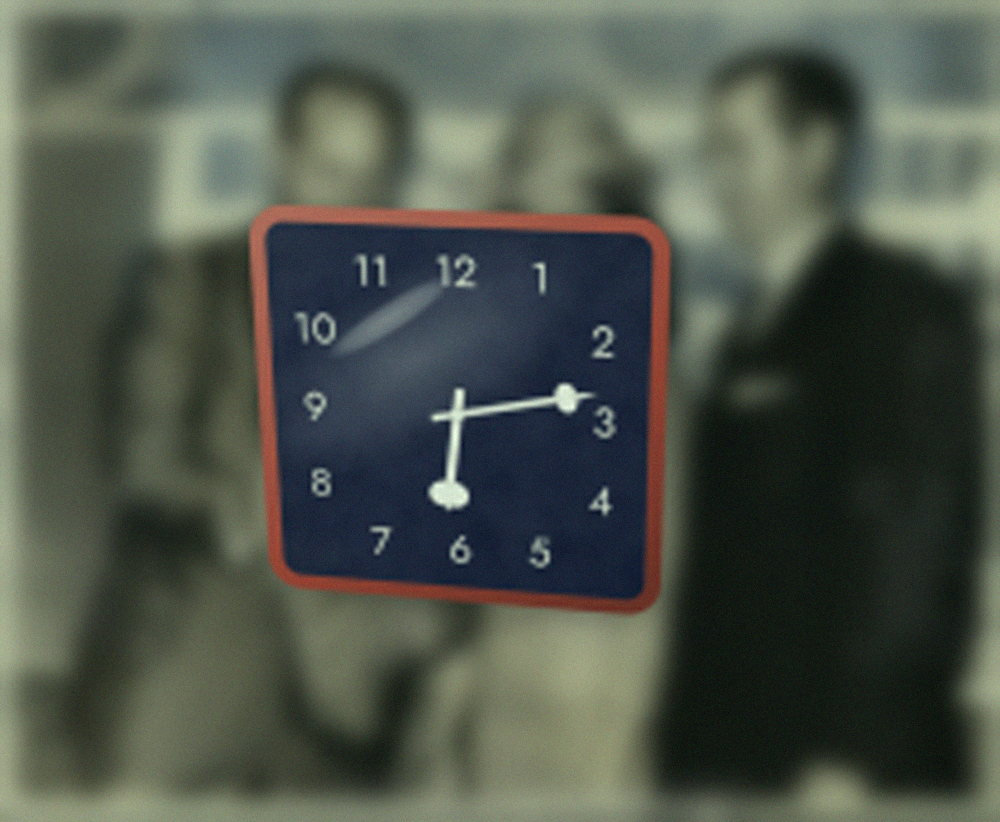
6.13
